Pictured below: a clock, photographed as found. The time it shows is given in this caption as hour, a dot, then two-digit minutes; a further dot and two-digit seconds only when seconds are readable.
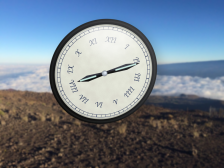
8.11
